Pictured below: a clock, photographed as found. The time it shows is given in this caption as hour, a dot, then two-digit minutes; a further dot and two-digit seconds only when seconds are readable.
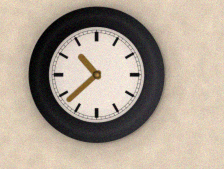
10.38
